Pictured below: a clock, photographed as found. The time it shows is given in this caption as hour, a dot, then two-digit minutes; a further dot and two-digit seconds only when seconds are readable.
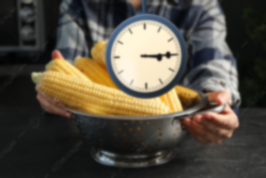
3.15
